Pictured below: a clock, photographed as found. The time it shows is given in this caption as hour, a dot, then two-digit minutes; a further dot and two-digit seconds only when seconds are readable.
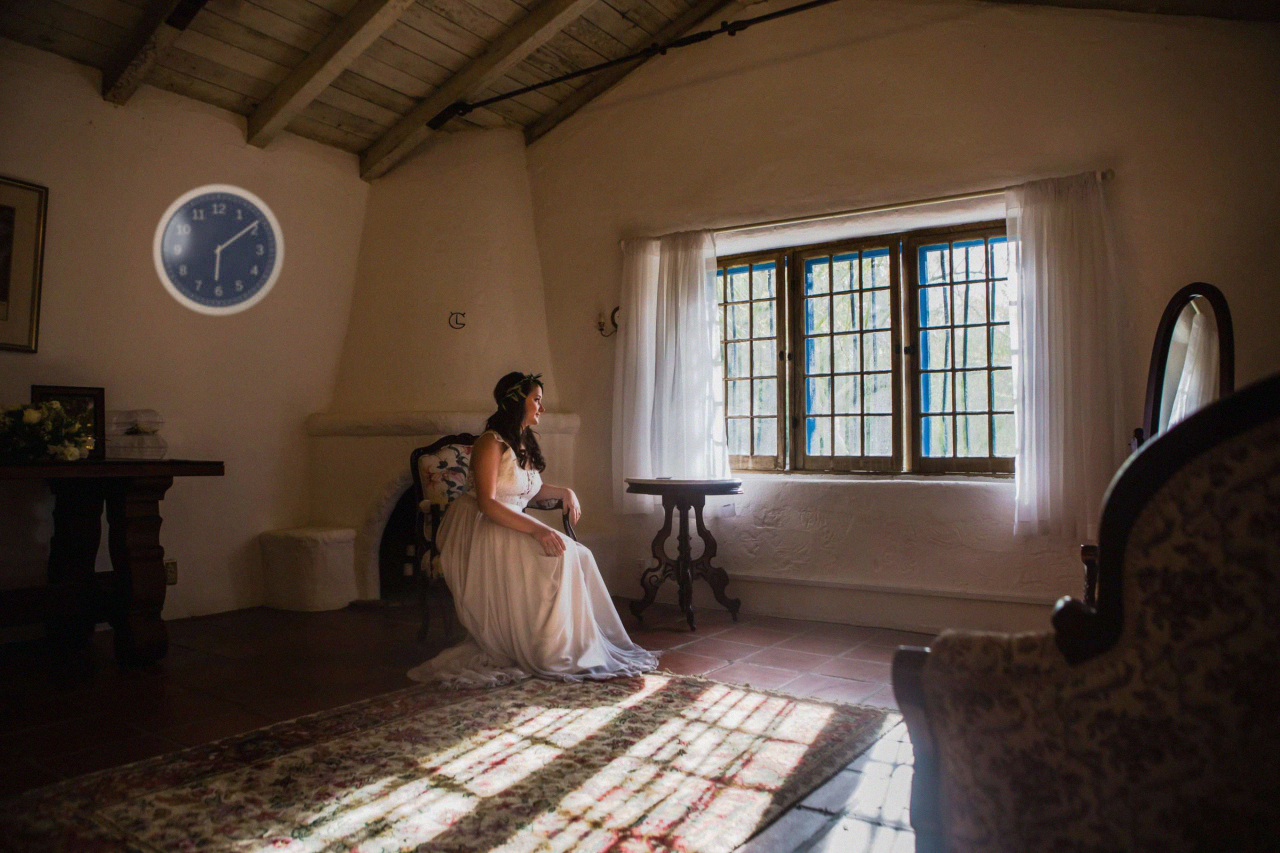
6.09
